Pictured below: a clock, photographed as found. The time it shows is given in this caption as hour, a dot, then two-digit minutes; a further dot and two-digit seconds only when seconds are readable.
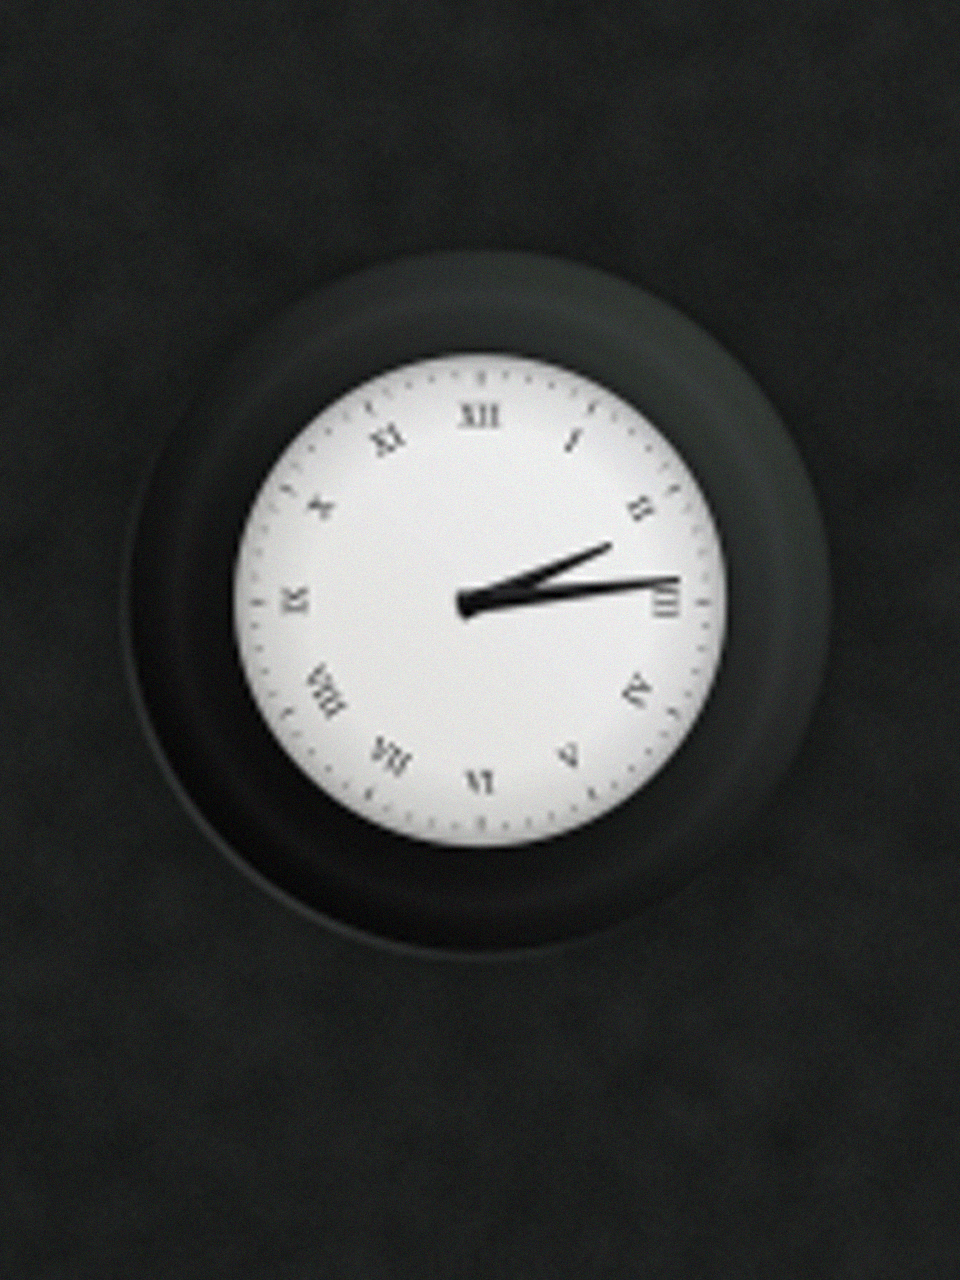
2.14
